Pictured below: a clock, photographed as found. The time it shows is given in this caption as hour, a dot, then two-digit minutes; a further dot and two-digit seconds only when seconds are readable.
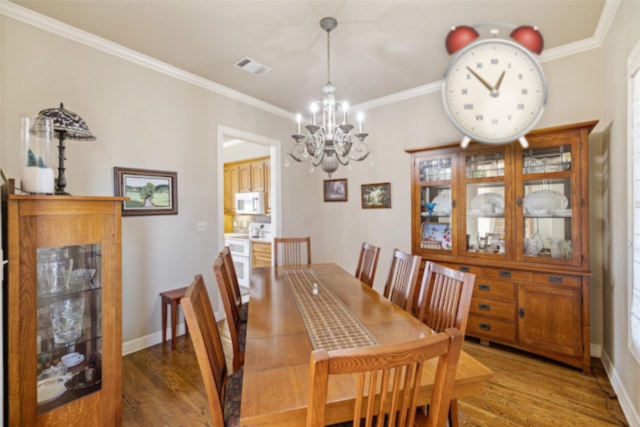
12.52
